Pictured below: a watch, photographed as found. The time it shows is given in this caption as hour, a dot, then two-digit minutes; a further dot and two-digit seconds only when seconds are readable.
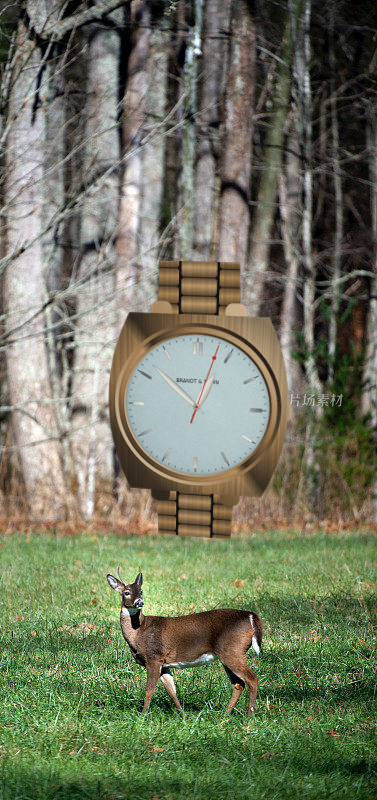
12.52.03
